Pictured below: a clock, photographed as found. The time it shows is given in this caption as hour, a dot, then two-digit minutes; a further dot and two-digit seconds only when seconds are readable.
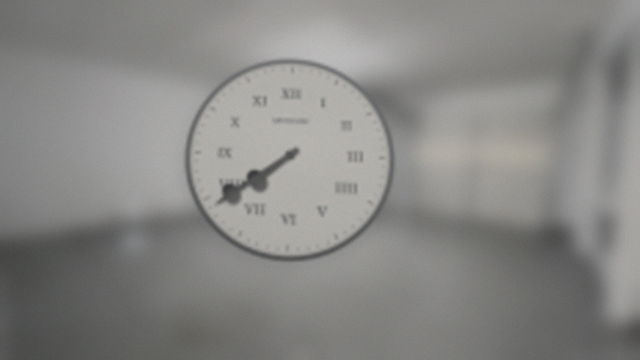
7.39
